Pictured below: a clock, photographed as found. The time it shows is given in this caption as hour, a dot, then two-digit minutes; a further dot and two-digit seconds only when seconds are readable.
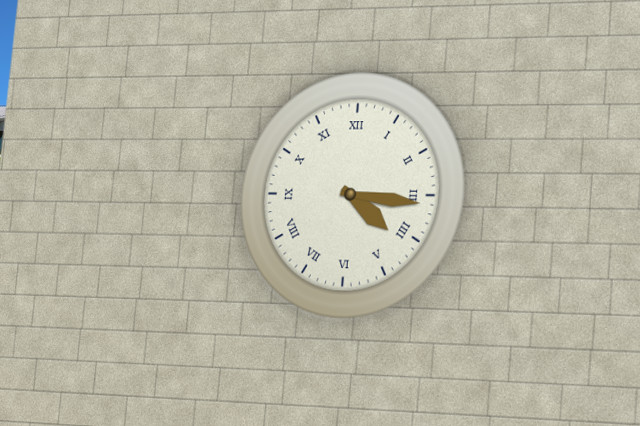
4.16
